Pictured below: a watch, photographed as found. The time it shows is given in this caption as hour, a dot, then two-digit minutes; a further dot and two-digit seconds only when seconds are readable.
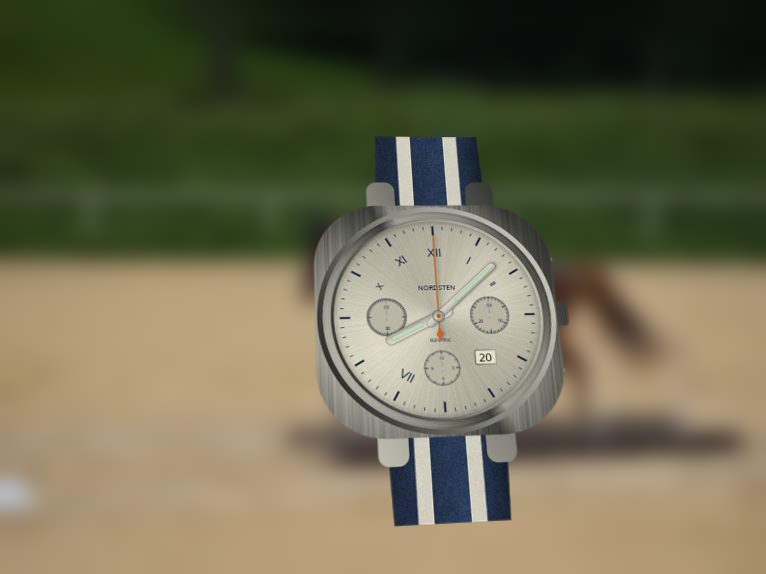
8.08
